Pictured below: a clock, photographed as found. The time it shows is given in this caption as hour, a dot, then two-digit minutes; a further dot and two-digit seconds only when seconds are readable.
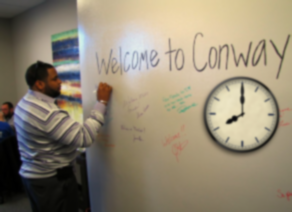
8.00
